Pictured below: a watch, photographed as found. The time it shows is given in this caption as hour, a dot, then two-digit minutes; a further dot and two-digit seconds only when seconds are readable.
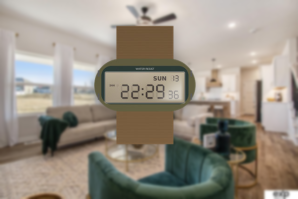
22.29.36
